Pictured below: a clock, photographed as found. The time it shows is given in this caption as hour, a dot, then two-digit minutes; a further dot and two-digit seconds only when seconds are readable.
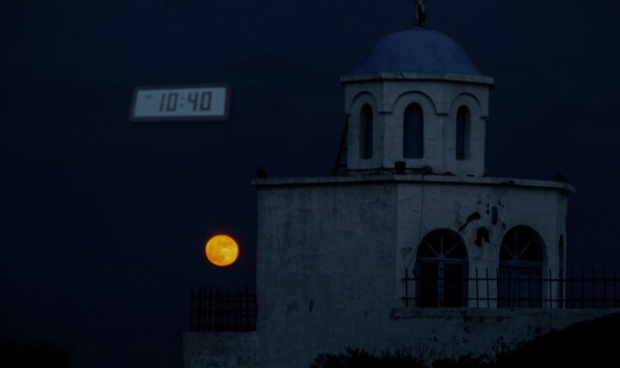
10.40
